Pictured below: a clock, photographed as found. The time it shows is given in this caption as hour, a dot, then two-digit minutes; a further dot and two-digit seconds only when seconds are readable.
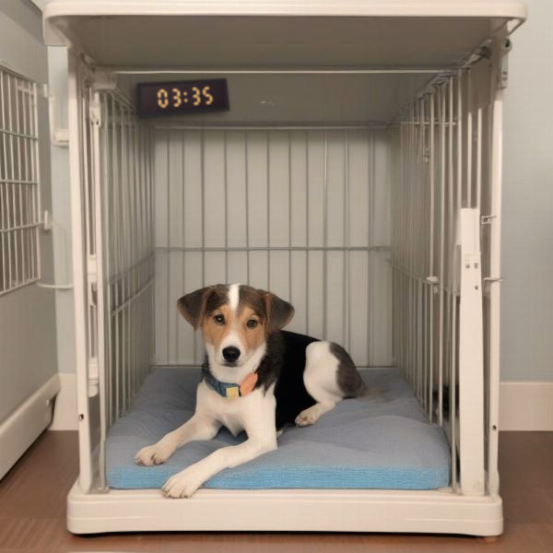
3.35
